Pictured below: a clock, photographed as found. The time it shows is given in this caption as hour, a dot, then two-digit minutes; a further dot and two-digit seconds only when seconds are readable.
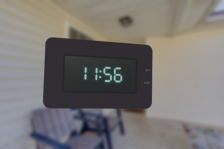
11.56
